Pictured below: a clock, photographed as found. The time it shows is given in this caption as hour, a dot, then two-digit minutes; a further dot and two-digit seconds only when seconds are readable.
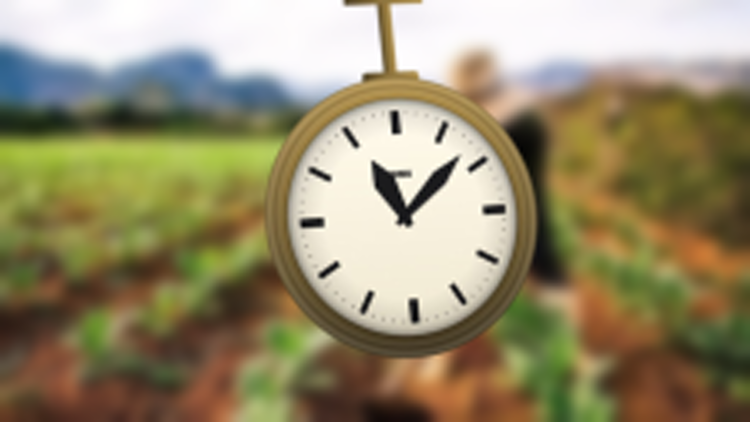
11.08
